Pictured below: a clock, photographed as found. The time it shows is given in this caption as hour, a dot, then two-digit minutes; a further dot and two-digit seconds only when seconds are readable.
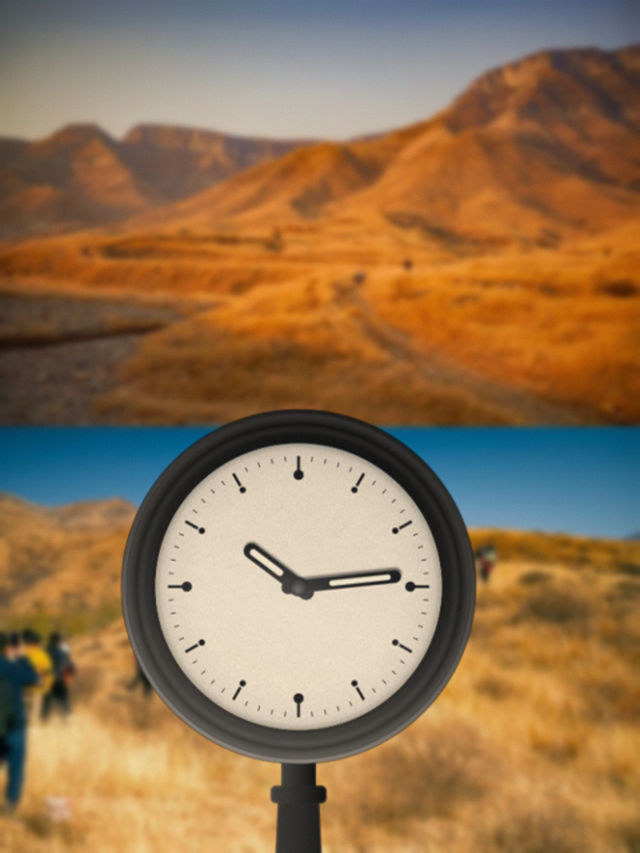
10.14
